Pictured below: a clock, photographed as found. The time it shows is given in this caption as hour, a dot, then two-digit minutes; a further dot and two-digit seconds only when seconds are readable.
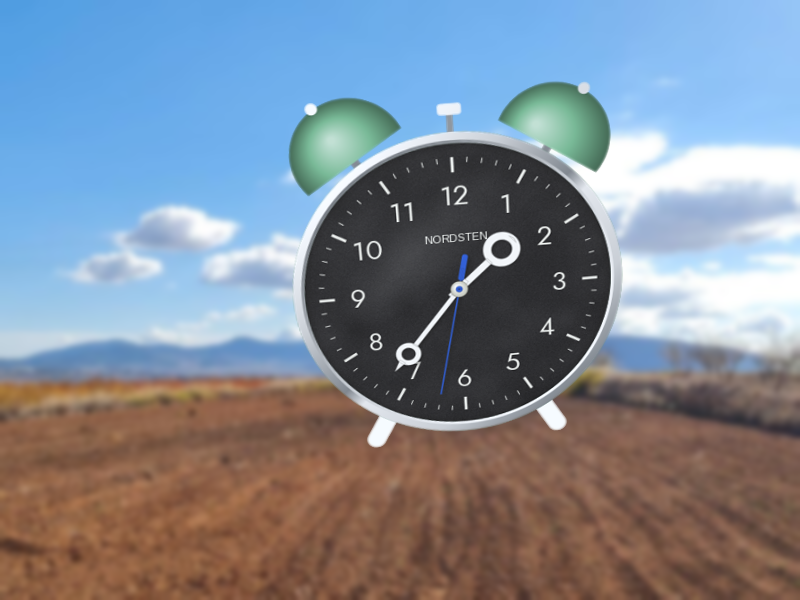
1.36.32
